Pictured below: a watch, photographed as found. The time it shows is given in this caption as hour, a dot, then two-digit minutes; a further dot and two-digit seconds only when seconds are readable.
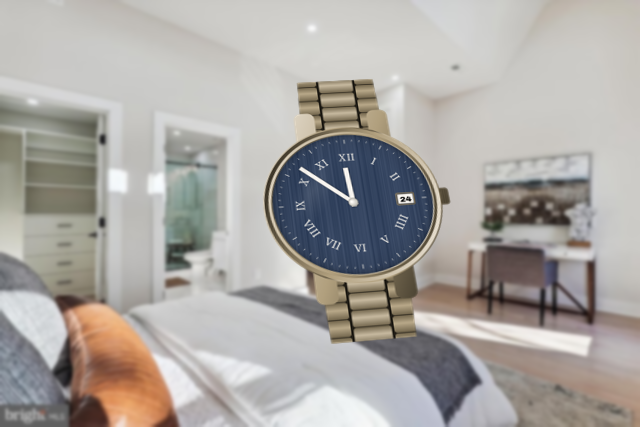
11.52
